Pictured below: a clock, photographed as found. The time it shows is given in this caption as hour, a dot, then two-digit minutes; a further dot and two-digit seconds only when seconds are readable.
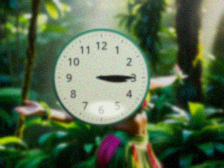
3.15
